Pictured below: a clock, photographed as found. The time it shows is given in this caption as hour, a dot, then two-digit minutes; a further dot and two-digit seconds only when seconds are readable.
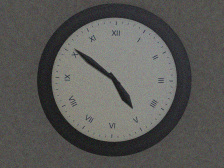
4.51
